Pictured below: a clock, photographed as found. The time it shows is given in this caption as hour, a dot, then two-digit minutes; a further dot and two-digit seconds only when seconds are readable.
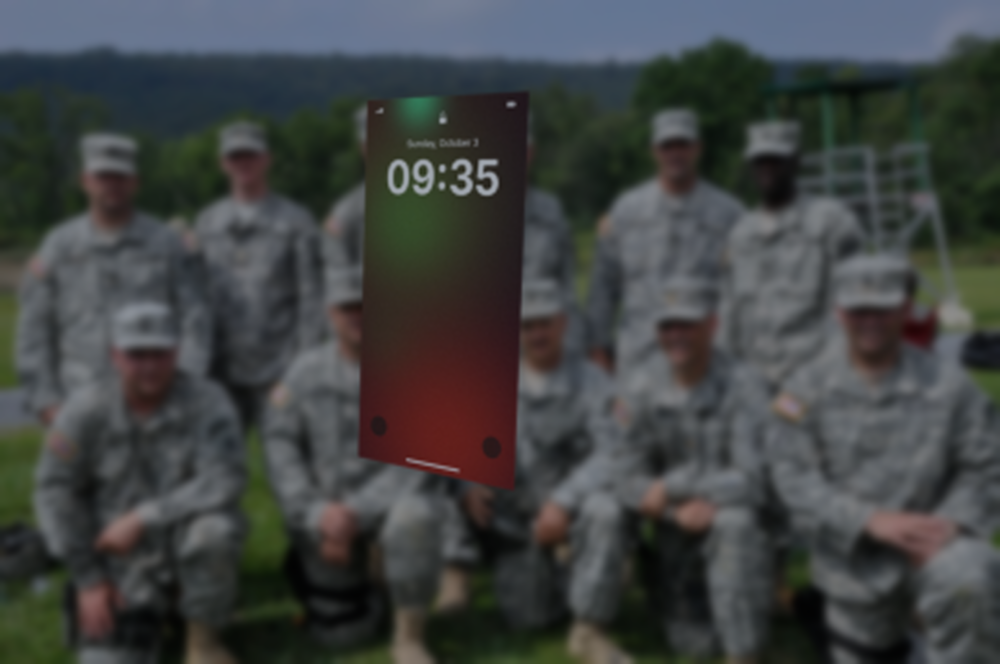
9.35
